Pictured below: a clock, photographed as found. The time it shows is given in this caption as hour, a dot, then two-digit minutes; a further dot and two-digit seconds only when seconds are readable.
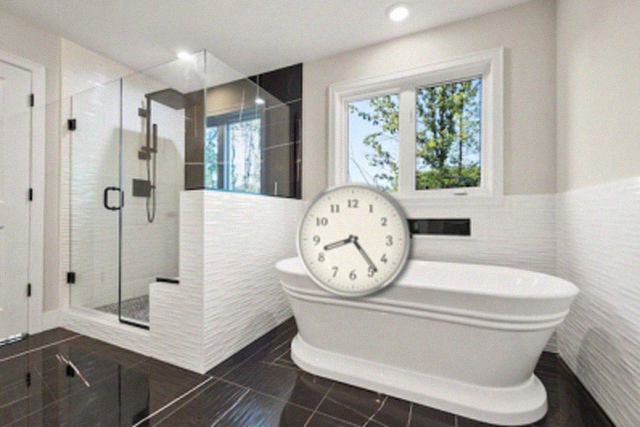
8.24
